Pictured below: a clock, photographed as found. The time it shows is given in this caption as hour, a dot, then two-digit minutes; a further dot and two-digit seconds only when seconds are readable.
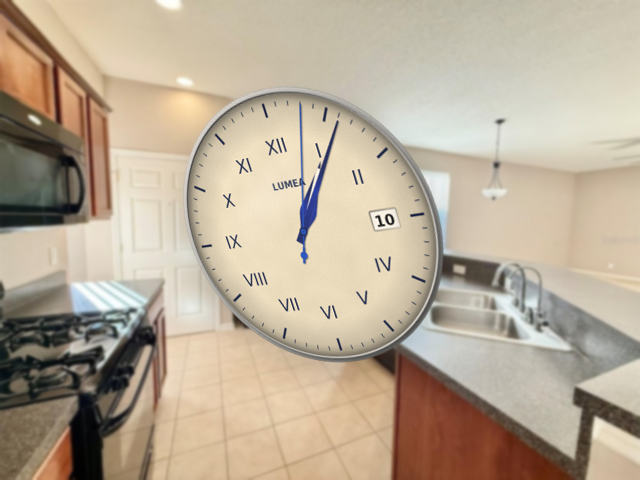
1.06.03
